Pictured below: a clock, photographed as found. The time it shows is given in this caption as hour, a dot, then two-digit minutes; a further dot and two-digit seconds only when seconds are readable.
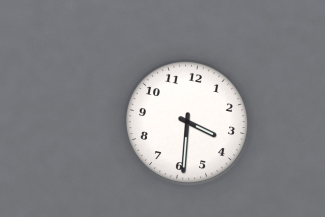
3.29
